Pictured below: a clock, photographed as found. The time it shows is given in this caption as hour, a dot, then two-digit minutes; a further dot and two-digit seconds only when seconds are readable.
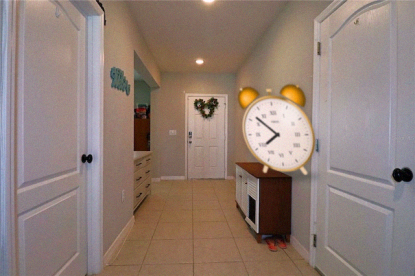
7.52
